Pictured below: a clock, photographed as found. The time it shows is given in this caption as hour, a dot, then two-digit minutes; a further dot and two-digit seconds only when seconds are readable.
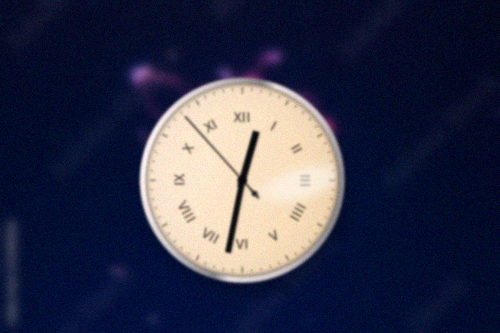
12.31.53
